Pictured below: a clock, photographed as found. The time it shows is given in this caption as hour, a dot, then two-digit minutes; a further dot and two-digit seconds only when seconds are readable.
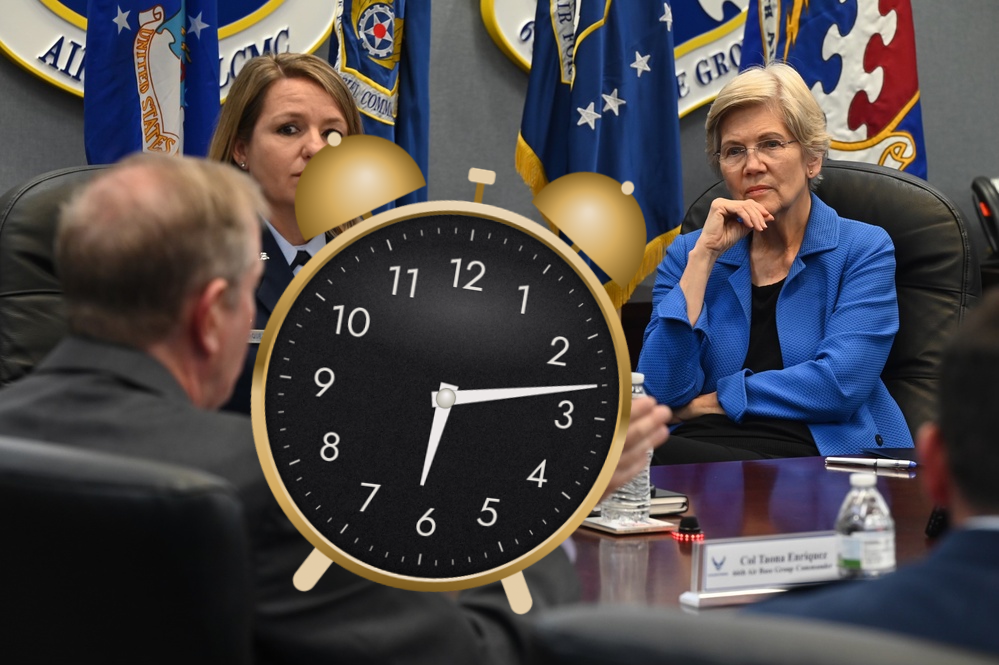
6.13
